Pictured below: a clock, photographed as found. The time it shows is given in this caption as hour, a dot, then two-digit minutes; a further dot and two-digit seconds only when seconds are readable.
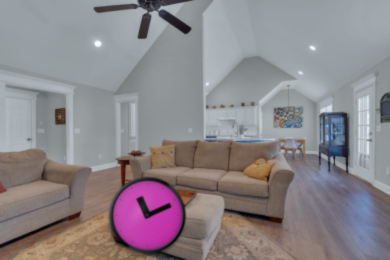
11.11
